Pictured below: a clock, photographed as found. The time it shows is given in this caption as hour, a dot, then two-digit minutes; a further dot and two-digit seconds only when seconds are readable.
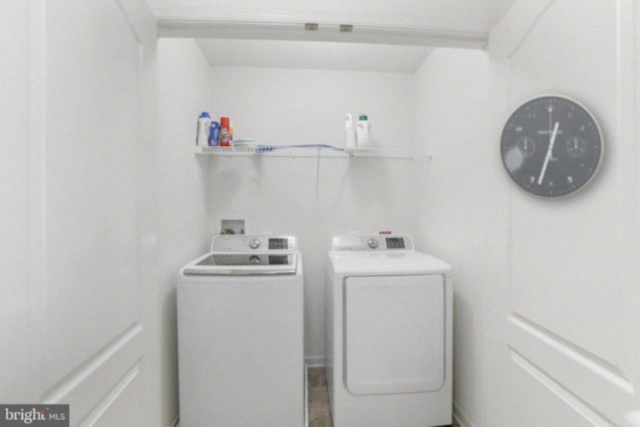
12.33
